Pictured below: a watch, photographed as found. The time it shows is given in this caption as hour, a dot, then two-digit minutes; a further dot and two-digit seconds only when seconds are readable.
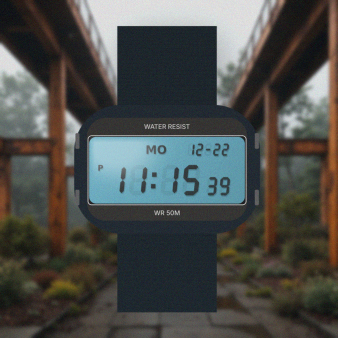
11.15.39
